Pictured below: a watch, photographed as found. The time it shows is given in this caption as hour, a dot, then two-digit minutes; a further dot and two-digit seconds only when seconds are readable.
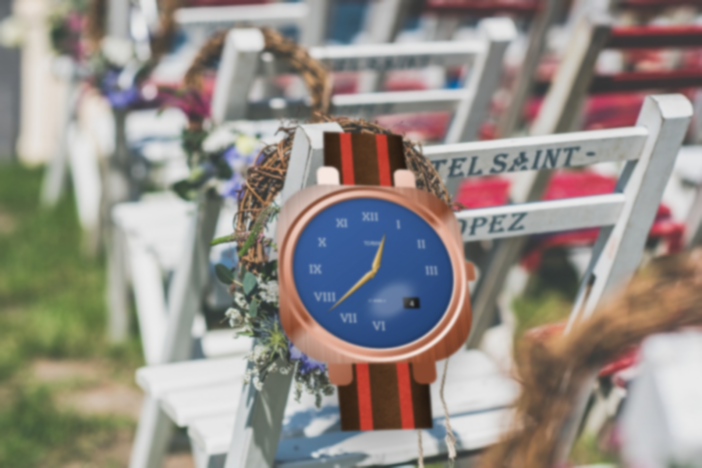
12.38
